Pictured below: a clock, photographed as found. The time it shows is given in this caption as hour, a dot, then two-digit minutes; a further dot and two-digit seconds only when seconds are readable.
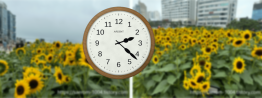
2.22
